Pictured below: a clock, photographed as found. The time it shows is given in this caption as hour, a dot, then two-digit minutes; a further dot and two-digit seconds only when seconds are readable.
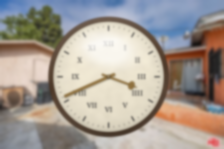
3.41
